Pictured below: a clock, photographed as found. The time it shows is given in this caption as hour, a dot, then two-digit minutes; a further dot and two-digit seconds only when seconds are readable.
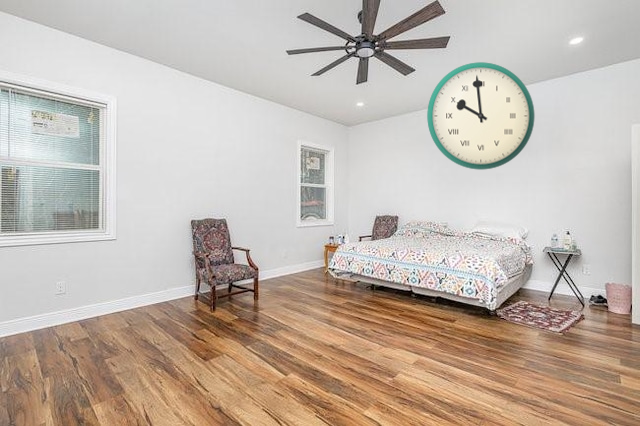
9.59
